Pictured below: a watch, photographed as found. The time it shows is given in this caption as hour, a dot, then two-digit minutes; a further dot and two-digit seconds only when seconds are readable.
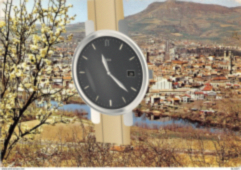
11.22
